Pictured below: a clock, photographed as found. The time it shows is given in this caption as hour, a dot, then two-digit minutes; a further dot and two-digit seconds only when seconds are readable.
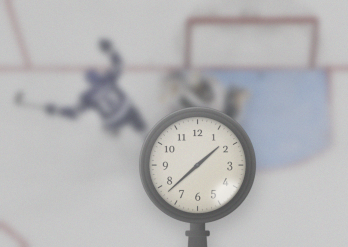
1.38
